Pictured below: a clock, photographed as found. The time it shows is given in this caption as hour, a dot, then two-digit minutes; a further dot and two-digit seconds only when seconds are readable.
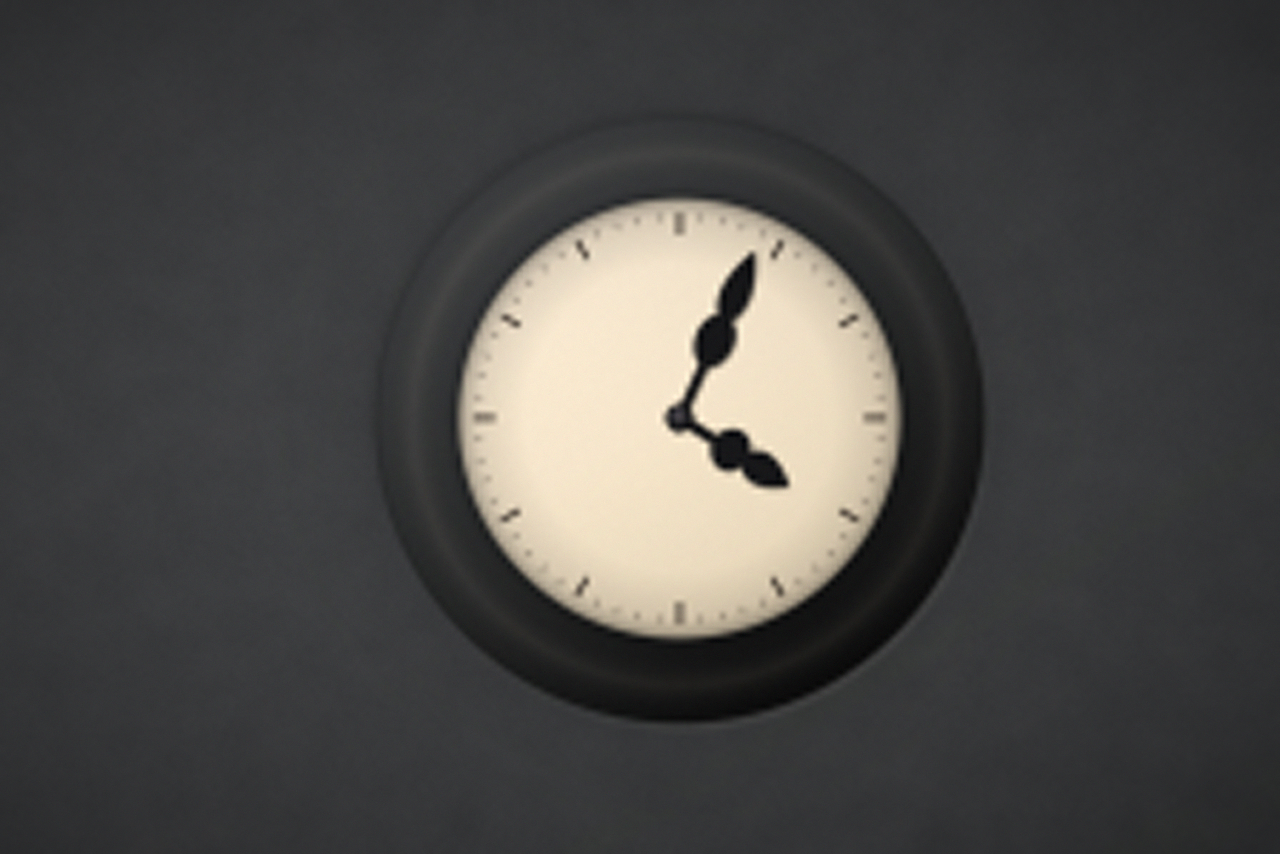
4.04
